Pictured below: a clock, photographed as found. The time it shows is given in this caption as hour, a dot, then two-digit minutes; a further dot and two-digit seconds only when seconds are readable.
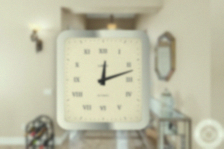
12.12
